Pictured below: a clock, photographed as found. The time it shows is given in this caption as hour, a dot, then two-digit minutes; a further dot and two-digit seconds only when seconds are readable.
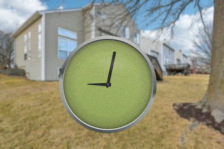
9.02
